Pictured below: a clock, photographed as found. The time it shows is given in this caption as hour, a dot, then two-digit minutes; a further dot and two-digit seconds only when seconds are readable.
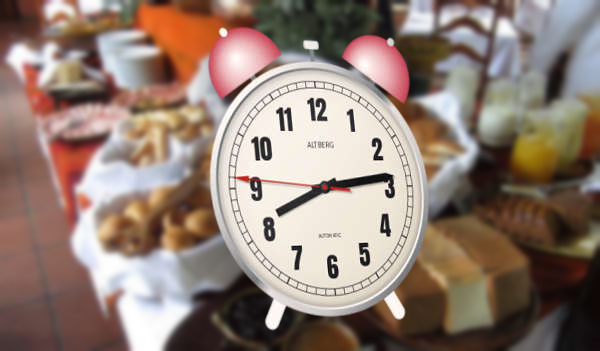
8.13.46
